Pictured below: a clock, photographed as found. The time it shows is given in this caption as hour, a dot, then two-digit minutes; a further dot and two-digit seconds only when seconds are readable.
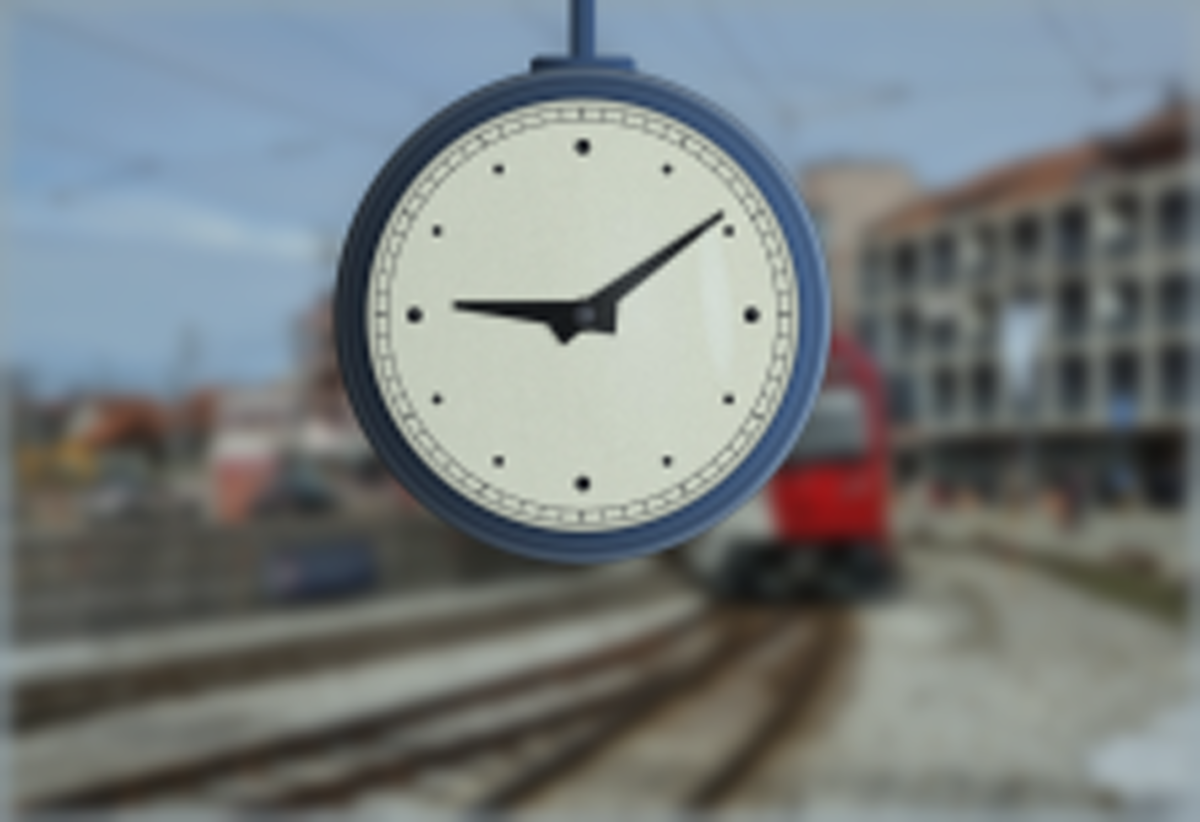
9.09
